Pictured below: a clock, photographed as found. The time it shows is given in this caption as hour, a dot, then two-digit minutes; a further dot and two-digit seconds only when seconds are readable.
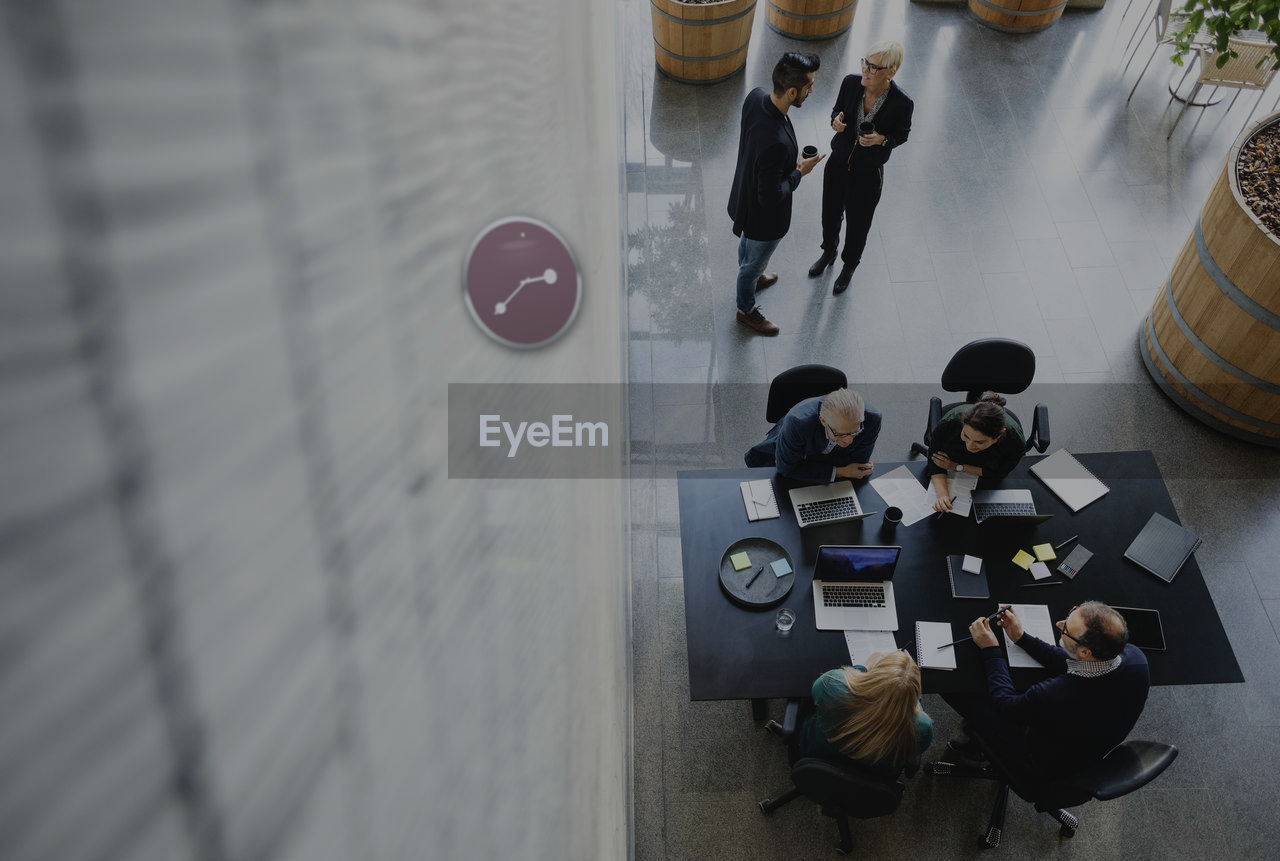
2.38
